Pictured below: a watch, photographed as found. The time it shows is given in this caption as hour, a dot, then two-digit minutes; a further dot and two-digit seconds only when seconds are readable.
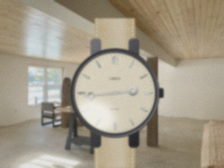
2.44
